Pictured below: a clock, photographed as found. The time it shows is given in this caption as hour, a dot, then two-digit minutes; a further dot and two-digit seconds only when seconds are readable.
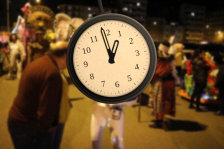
12.59
